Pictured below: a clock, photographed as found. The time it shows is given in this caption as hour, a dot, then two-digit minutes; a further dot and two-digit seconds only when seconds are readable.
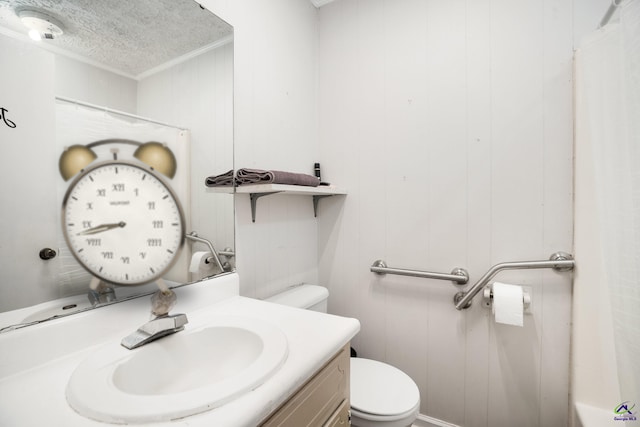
8.43
